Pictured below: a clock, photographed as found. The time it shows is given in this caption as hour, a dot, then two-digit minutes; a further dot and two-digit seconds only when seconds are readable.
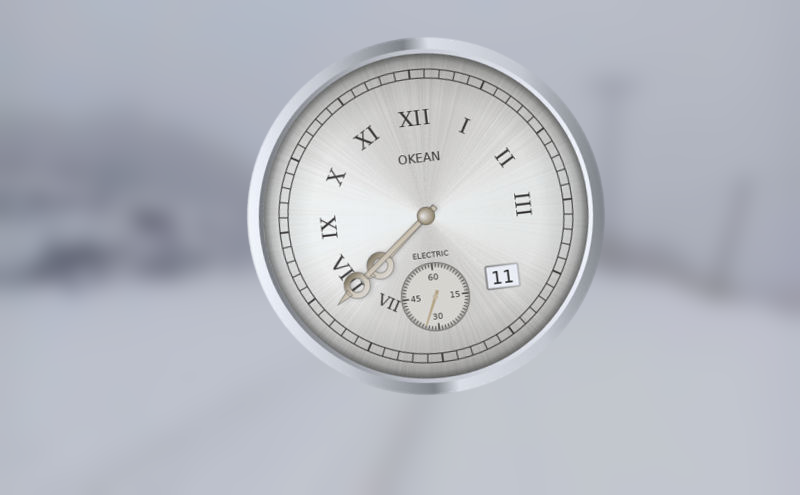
7.38.34
